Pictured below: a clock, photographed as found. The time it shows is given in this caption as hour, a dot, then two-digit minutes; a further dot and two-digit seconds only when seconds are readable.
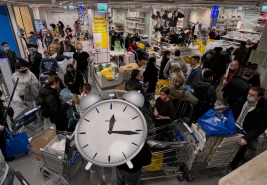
12.16
